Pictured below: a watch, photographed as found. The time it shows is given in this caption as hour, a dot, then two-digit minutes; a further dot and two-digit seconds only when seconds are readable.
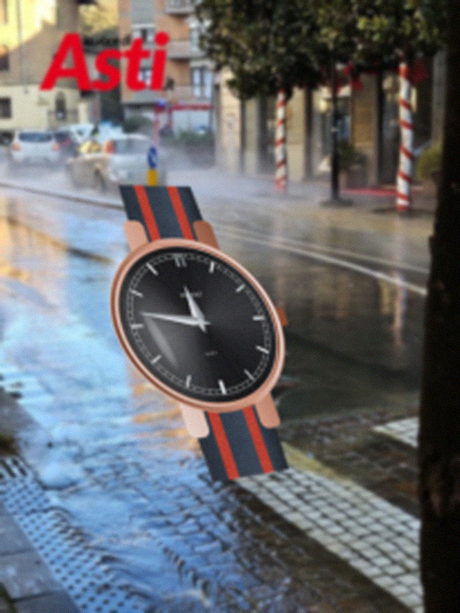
11.47
